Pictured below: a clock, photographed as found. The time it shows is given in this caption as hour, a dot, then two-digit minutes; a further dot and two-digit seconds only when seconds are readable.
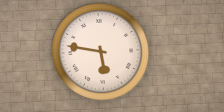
5.47
